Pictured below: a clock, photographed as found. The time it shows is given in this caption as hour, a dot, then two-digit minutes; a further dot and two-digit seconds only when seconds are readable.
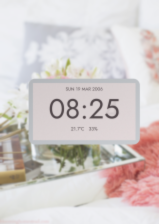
8.25
